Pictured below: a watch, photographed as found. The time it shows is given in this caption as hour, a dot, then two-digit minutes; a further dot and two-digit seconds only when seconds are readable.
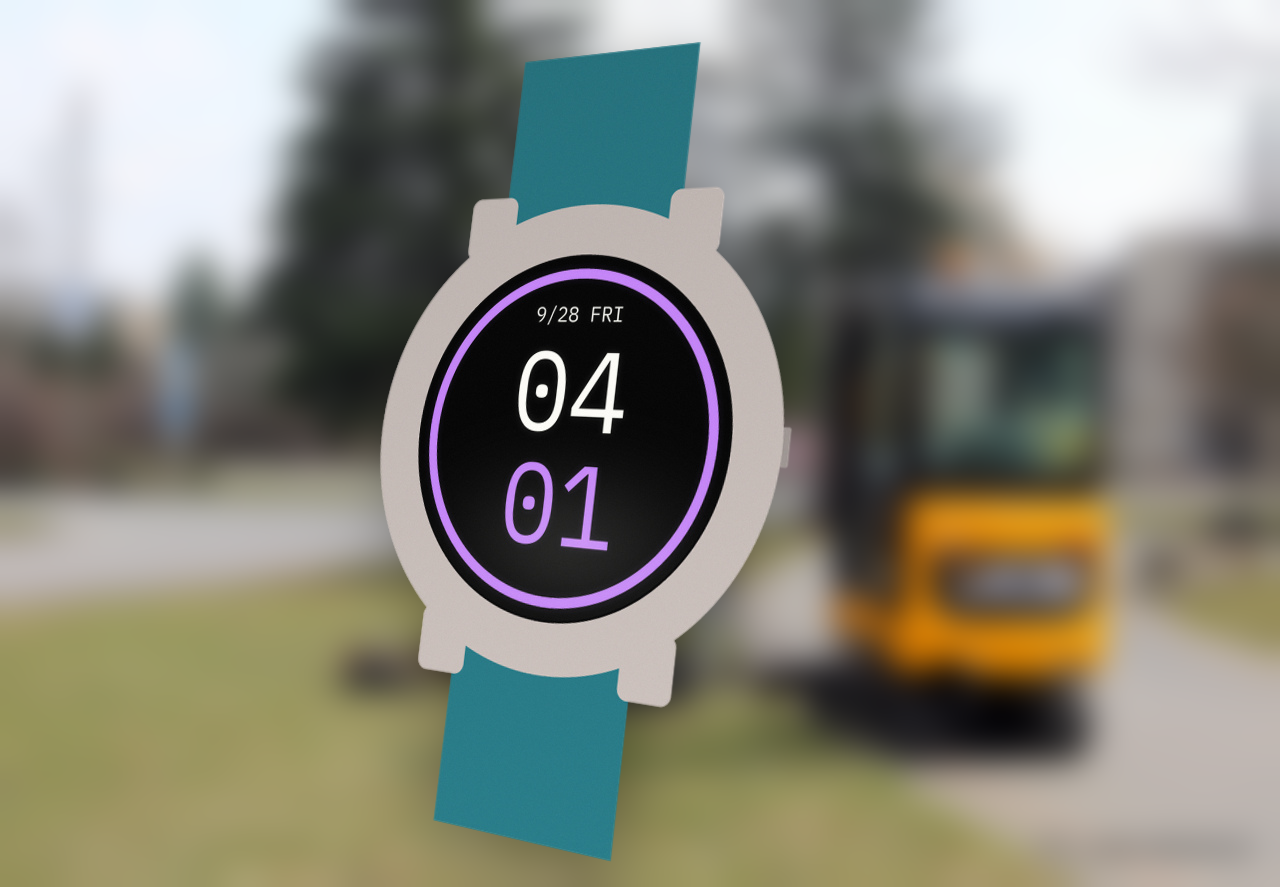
4.01
